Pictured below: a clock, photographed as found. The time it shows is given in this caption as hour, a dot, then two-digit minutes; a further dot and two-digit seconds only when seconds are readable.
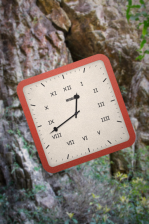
12.42
